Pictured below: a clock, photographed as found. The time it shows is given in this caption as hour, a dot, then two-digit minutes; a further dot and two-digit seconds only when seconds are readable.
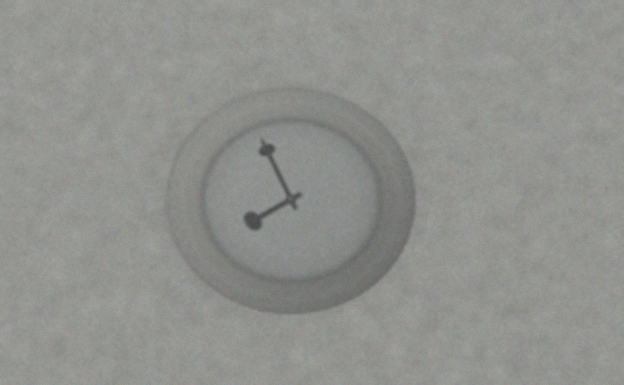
7.56
